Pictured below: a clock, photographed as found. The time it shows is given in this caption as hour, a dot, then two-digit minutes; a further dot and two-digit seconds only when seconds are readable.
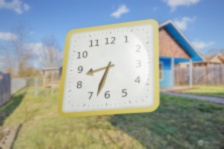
8.33
